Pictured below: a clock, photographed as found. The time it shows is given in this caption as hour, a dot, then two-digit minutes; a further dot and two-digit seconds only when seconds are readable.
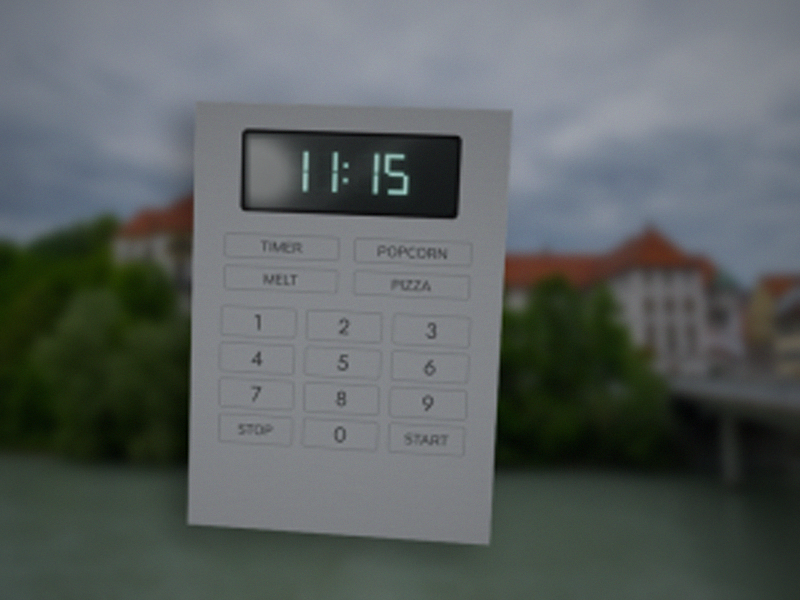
11.15
